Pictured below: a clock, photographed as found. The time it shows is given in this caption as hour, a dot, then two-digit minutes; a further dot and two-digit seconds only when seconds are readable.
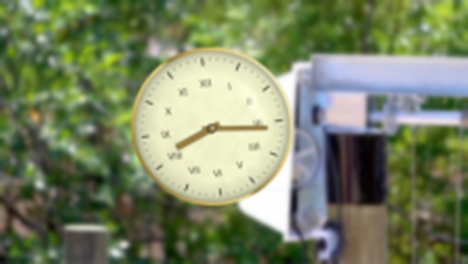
8.16
